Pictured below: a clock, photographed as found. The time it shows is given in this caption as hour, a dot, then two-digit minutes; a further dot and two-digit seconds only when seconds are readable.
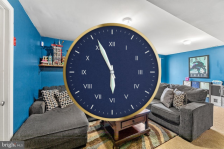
5.56
